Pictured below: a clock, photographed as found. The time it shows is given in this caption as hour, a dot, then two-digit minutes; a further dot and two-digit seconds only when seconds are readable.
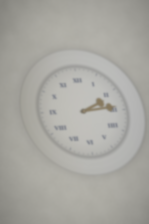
2.14
